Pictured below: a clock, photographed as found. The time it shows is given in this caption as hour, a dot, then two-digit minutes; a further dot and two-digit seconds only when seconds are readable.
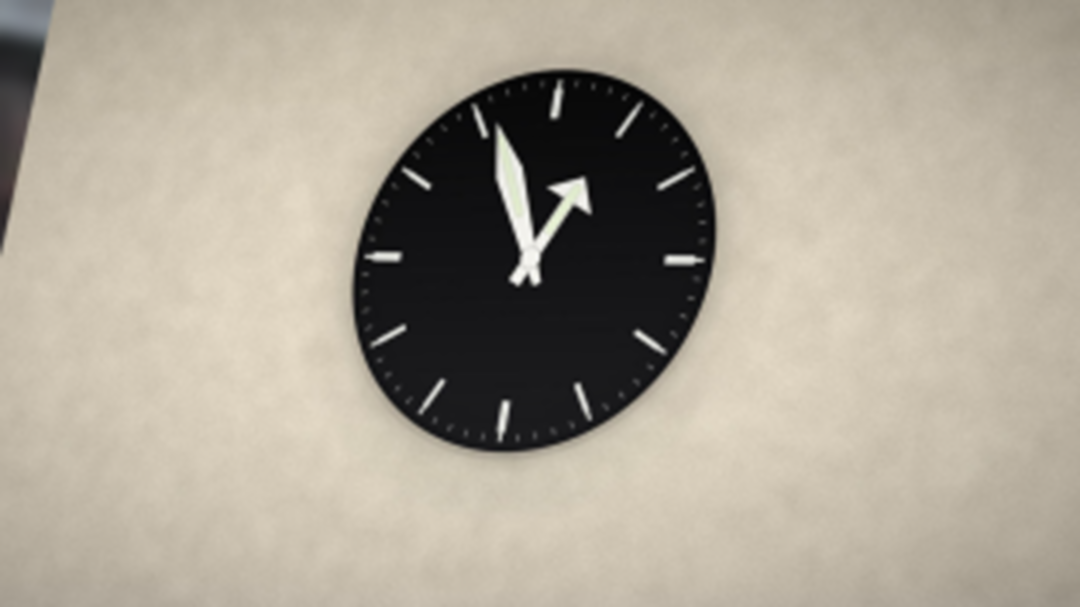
12.56
